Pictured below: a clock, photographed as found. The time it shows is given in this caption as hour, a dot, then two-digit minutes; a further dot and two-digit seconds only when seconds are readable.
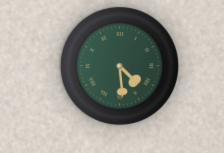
4.29
